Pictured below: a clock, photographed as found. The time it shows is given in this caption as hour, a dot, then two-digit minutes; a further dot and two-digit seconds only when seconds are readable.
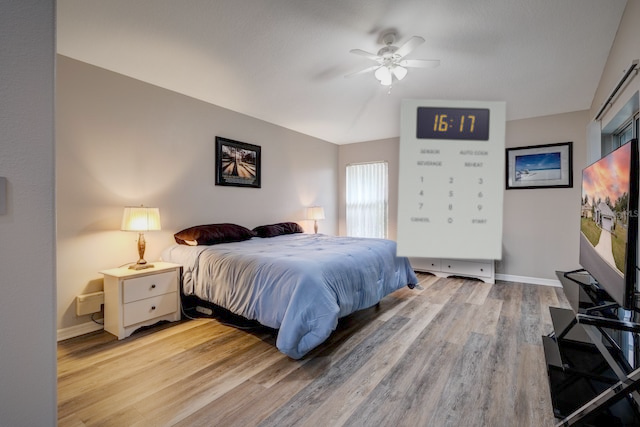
16.17
